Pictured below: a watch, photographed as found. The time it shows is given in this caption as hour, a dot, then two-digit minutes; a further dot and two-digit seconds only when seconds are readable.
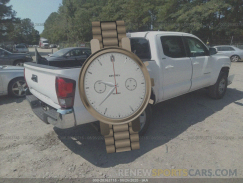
9.38
